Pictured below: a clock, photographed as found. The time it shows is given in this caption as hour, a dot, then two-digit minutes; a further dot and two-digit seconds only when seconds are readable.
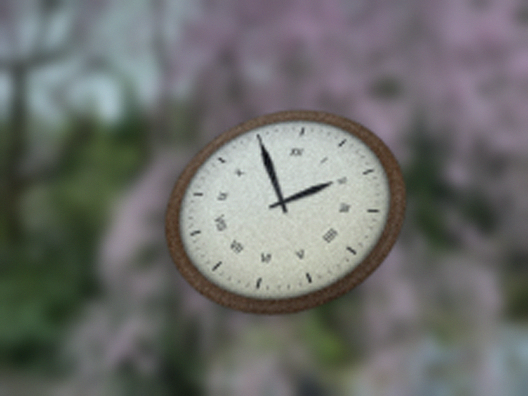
1.55
